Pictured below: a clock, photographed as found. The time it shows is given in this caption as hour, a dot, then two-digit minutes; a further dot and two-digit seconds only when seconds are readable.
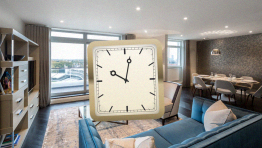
10.02
